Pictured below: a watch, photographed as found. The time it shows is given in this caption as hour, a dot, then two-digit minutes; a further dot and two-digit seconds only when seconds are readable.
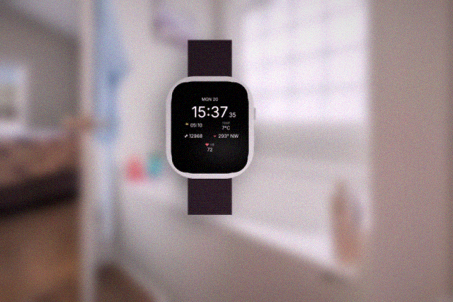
15.37
